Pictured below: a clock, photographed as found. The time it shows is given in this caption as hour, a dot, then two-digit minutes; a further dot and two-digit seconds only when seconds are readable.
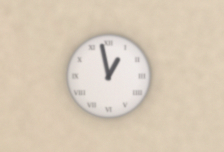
12.58
